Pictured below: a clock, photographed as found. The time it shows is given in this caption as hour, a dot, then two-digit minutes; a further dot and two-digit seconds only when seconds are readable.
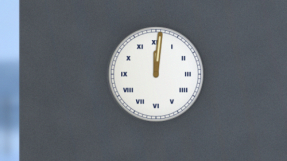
12.01
